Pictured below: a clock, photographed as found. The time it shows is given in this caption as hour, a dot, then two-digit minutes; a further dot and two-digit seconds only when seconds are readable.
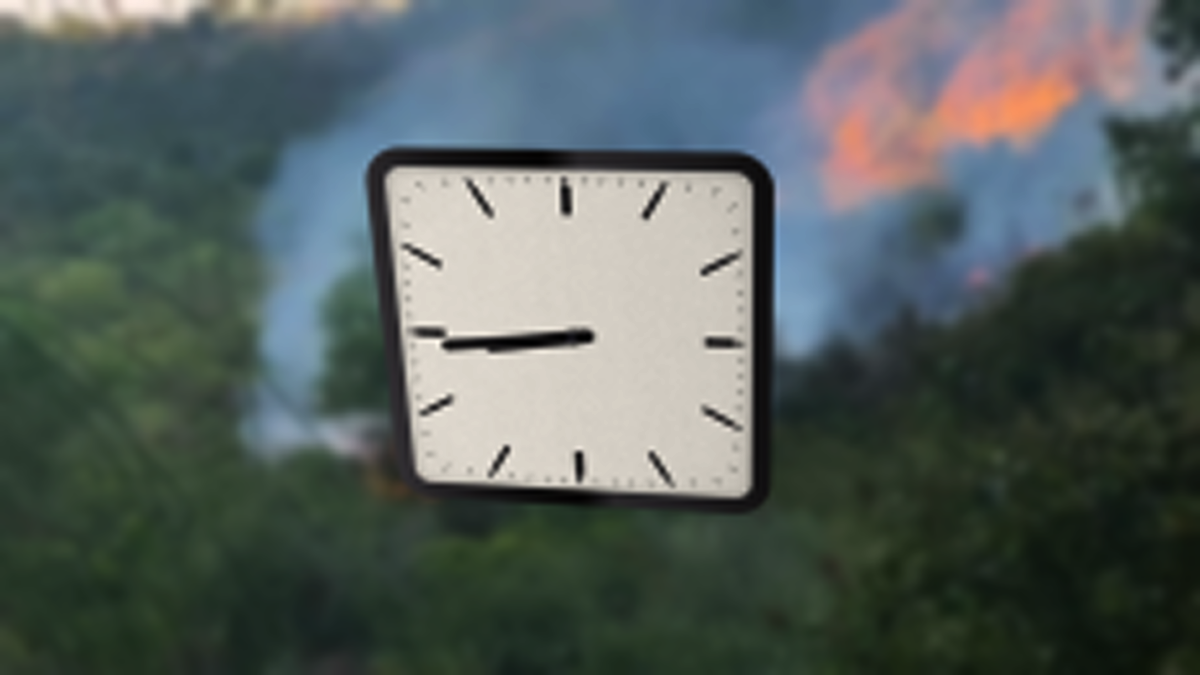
8.44
